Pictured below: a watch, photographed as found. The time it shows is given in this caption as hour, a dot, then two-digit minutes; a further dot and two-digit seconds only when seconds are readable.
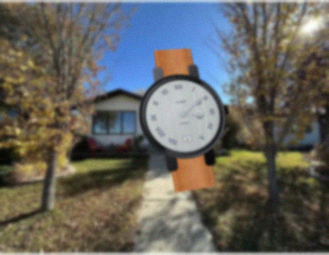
3.09
